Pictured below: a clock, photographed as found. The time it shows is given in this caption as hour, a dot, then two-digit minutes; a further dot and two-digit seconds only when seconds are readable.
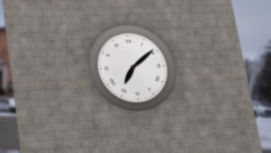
7.09
